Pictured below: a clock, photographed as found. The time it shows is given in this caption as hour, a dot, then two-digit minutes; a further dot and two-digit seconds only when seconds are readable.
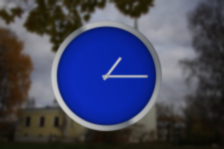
1.15
